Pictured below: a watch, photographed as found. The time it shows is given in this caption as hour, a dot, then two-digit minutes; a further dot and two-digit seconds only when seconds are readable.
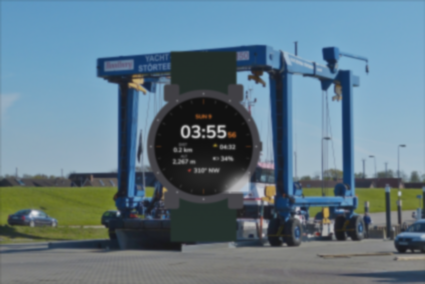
3.55
